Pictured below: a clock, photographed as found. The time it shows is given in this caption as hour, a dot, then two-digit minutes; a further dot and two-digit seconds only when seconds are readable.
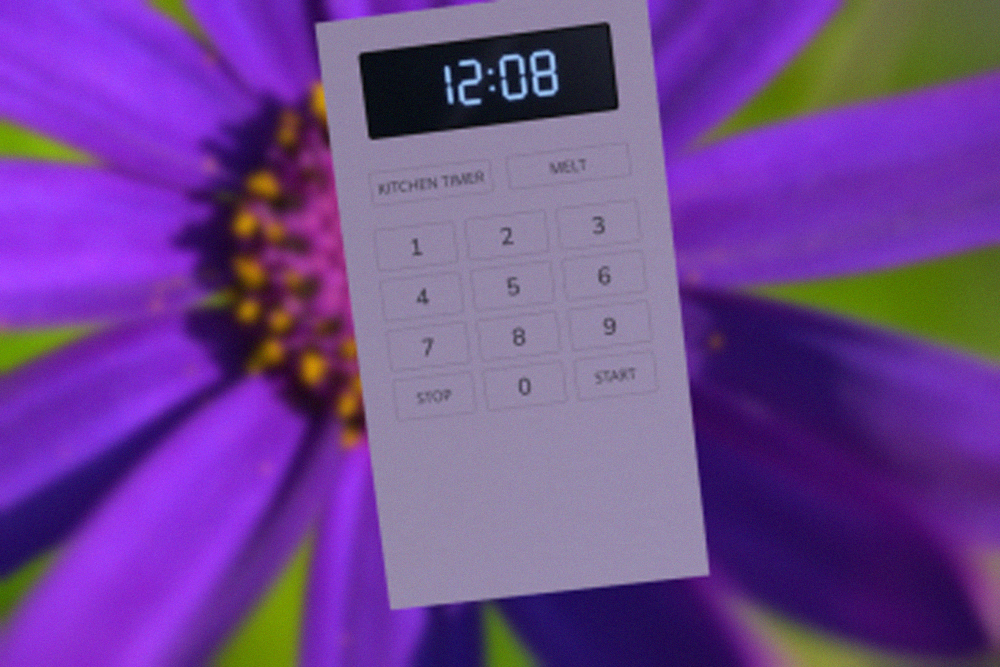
12.08
